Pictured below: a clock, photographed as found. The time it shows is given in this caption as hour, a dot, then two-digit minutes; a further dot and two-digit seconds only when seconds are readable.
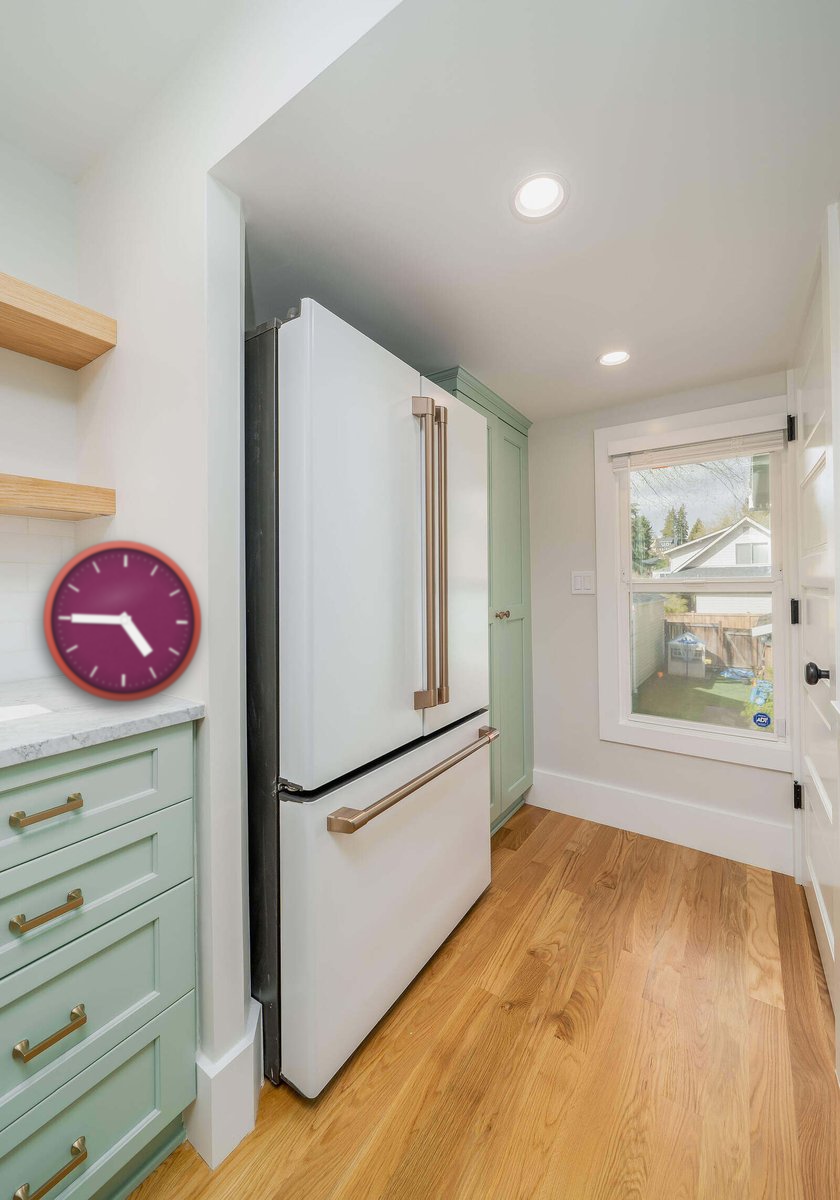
4.45
